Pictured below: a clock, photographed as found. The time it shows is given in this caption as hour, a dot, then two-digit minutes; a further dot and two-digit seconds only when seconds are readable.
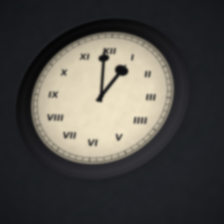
12.59
